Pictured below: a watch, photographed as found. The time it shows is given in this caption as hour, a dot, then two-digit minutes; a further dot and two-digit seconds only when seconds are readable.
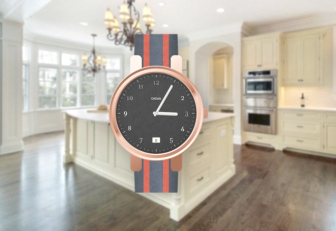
3.05
